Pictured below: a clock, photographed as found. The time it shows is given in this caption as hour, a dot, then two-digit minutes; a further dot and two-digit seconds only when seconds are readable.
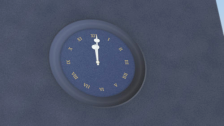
12.01
